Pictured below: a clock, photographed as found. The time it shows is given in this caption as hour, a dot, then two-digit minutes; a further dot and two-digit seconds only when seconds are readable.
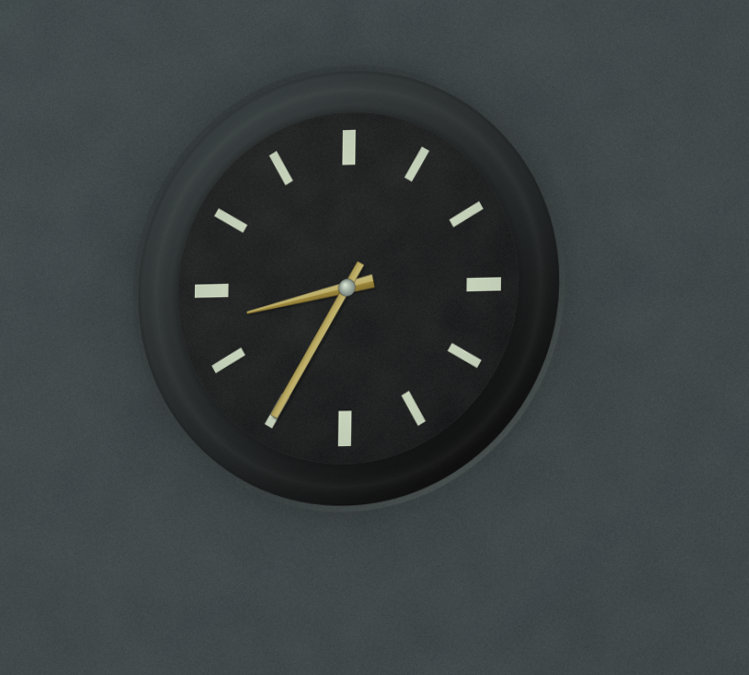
8.35
